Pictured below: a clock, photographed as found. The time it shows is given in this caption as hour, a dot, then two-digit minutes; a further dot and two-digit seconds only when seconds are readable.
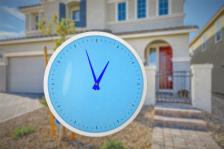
12.57
